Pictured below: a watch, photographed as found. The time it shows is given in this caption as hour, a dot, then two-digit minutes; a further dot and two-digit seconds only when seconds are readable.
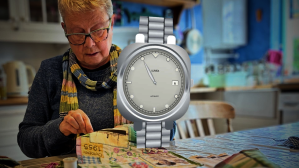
10.55
